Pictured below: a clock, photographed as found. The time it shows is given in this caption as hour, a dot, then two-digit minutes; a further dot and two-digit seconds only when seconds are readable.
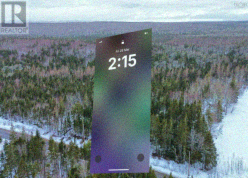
2.15
